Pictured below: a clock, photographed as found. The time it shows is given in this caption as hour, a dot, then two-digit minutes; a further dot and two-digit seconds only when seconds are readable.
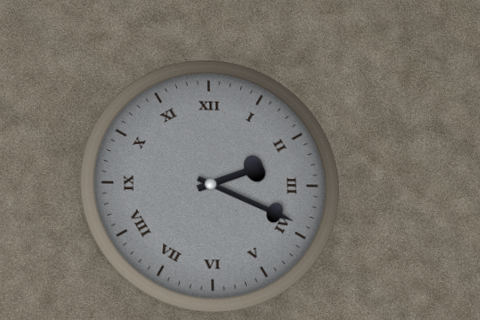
2.19
